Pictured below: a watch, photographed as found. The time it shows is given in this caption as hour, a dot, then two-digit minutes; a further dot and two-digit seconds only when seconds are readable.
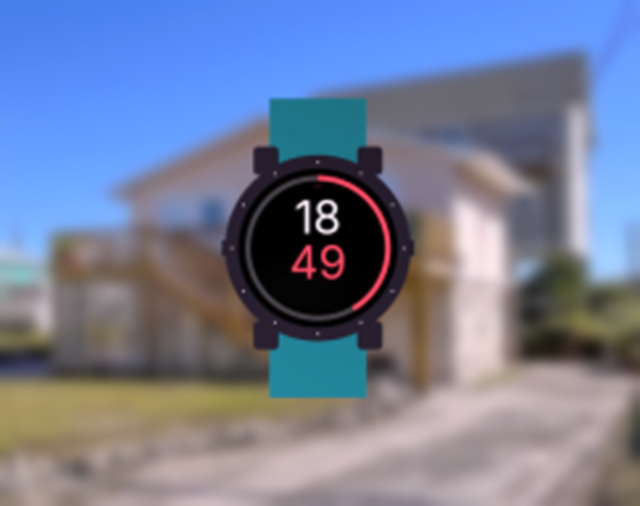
18.49
